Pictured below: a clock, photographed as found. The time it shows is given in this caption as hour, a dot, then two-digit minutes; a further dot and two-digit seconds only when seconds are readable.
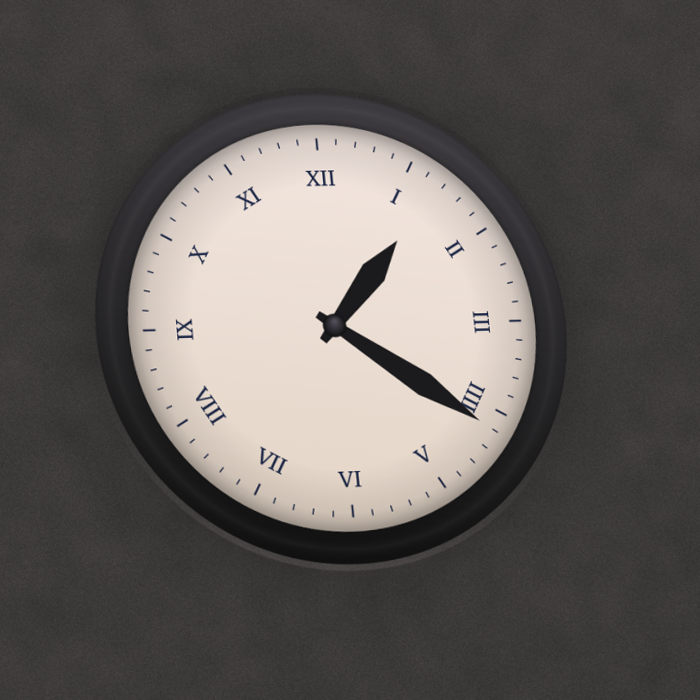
1.21
